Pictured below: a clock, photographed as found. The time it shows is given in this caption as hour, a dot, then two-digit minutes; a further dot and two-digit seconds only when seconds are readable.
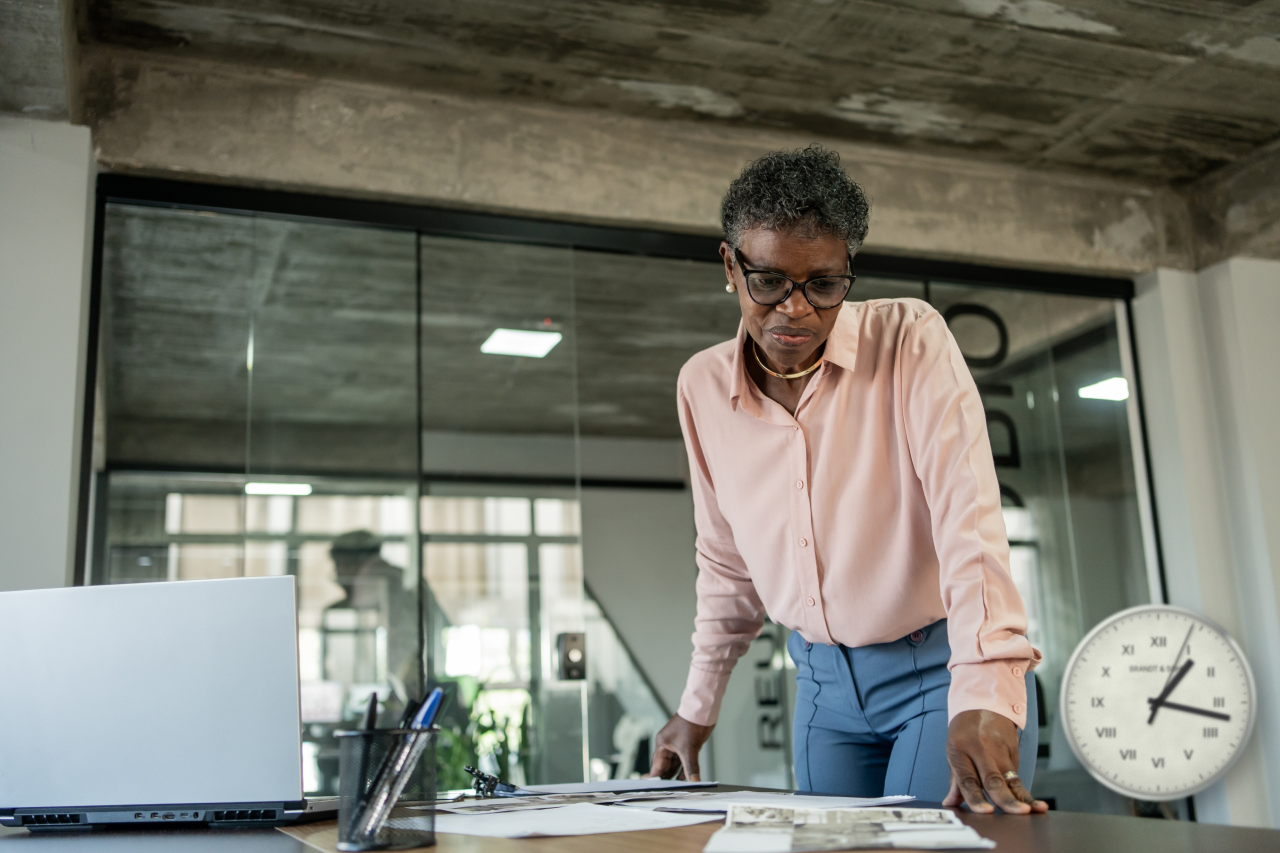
1.17.04
